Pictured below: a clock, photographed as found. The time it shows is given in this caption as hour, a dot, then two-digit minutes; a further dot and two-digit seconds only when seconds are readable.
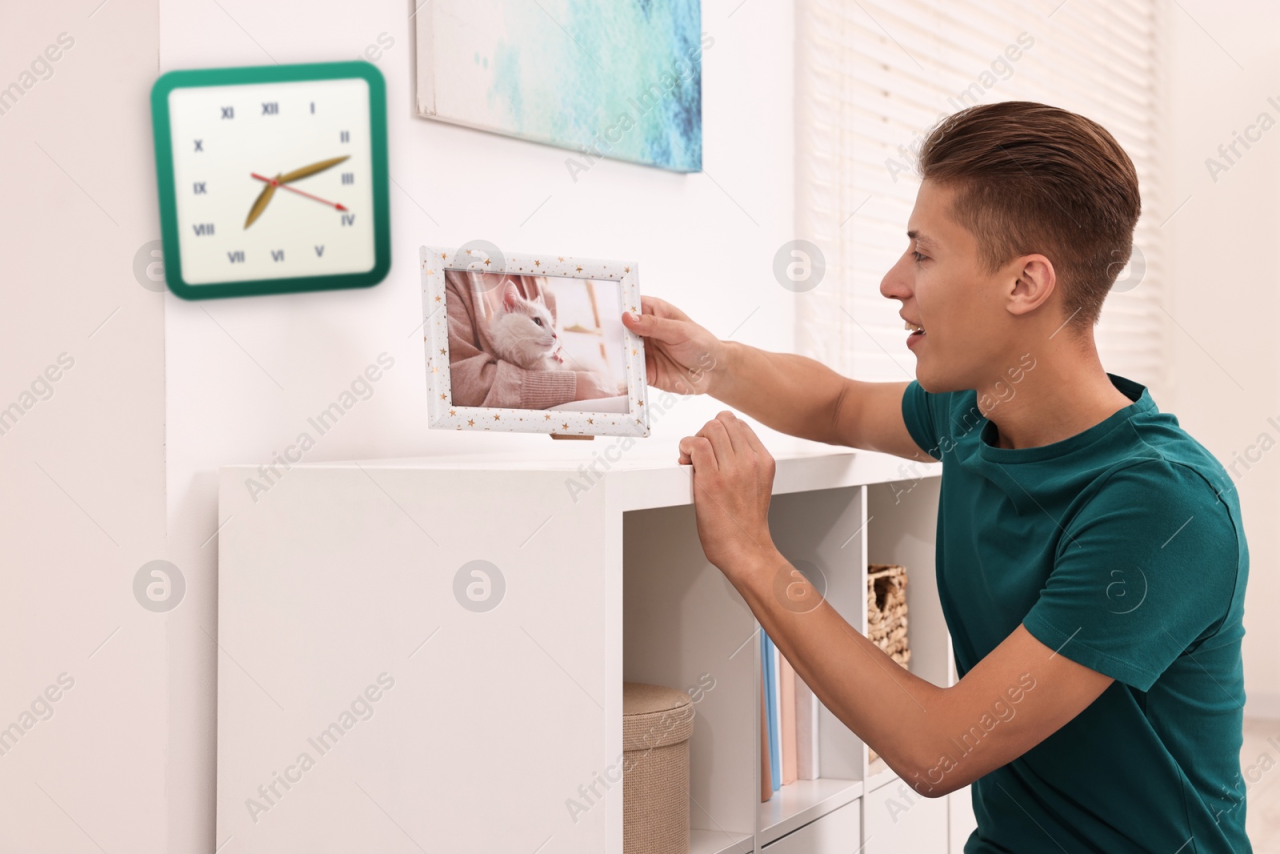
7.12.19
